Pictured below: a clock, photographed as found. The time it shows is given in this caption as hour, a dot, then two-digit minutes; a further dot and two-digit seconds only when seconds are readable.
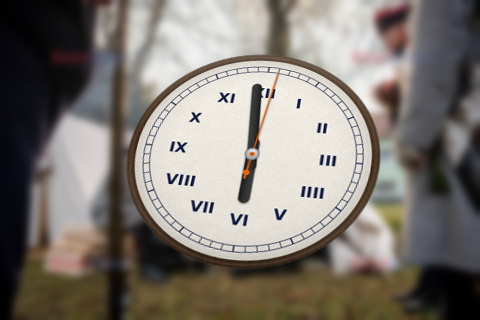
5.59.01
